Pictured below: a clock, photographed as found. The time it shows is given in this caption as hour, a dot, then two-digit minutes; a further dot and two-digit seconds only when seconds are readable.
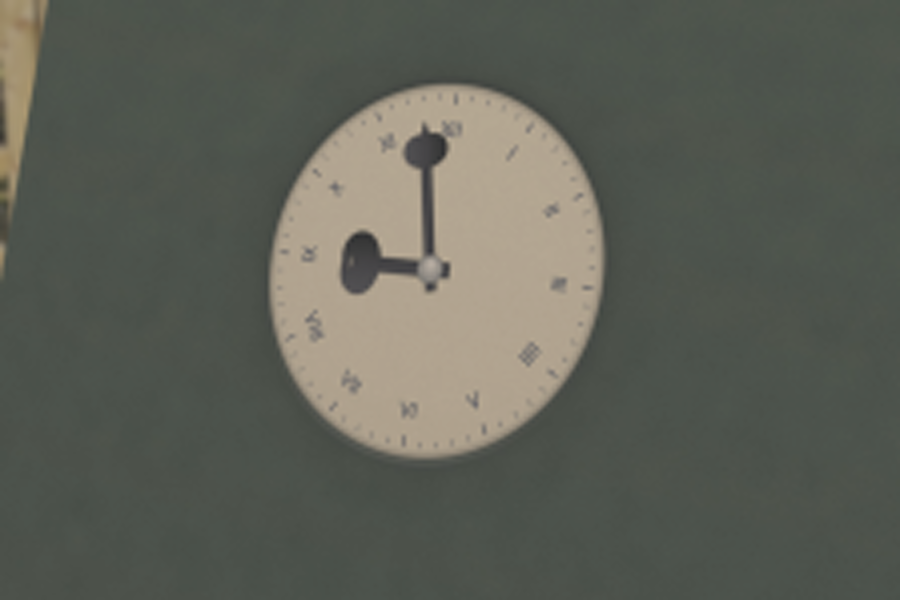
8.58
